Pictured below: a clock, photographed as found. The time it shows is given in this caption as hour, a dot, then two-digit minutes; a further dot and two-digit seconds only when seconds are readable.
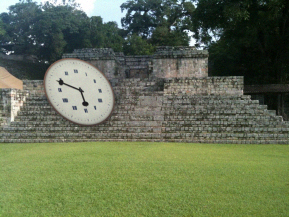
5.49
